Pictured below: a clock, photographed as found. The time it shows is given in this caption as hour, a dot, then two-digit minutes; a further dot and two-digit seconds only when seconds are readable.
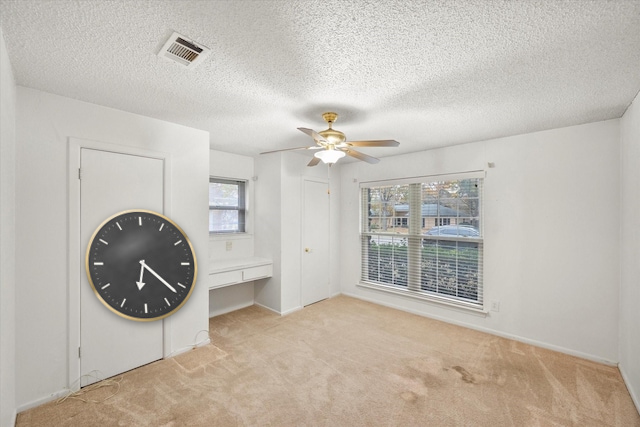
6.22
